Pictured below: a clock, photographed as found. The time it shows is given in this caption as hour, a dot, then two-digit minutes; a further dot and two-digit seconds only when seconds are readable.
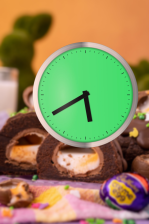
5.40
